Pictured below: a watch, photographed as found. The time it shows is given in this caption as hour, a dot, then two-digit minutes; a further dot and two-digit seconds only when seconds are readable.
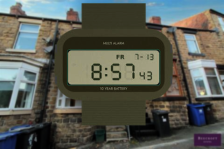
8.57.43
